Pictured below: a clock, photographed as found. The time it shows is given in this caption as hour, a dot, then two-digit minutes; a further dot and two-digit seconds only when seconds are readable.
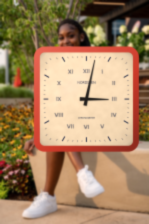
3.02
